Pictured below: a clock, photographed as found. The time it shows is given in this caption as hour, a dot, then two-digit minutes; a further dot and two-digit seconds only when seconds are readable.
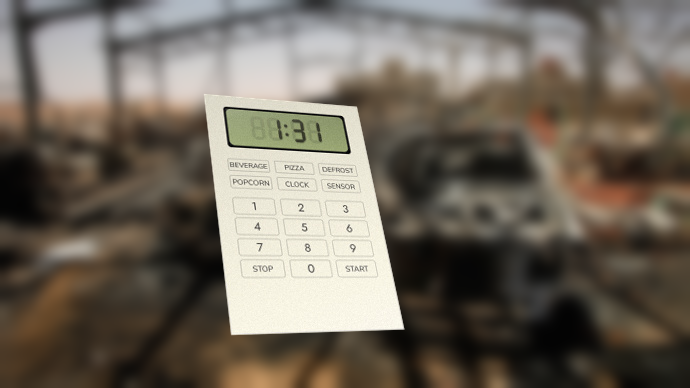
1.31
